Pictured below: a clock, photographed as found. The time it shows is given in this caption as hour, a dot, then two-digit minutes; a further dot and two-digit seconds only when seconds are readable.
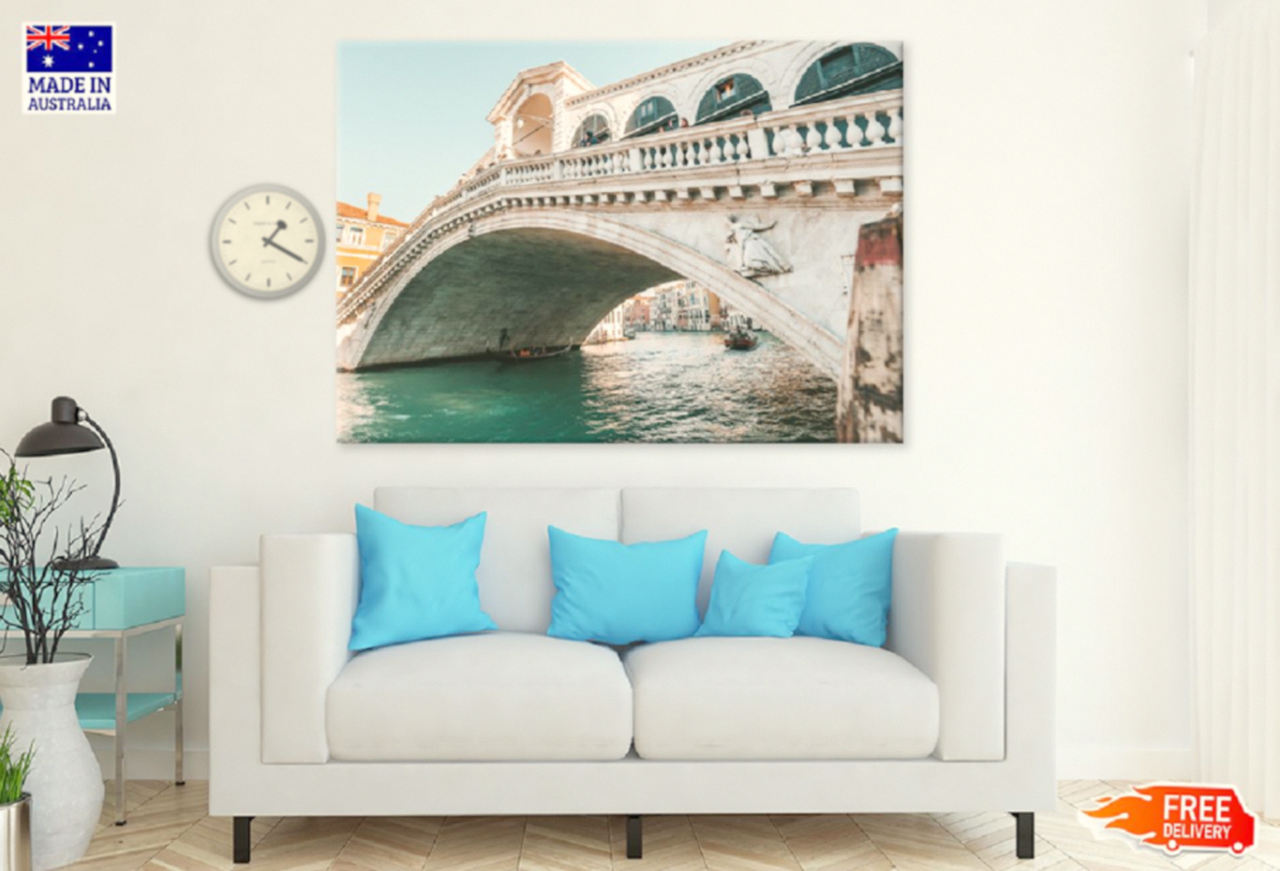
1.20
